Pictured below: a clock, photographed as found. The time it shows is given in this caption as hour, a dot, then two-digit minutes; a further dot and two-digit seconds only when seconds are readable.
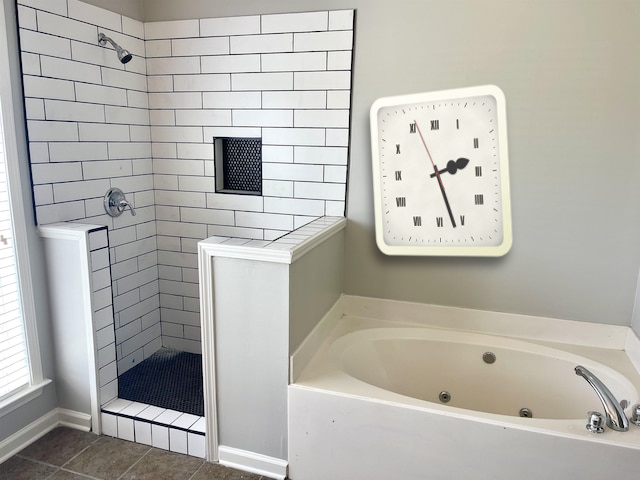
2.26.56
